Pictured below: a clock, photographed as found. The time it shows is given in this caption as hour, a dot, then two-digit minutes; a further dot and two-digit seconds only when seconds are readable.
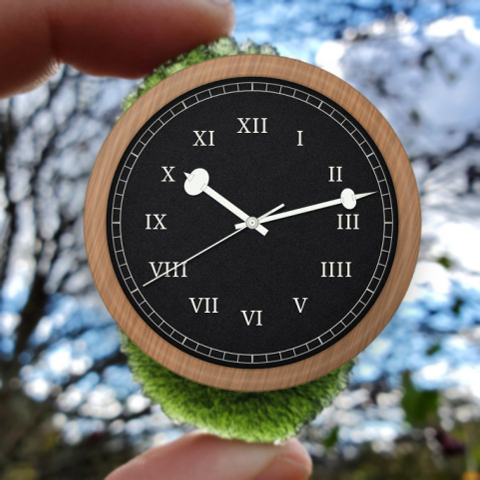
10.12.40
